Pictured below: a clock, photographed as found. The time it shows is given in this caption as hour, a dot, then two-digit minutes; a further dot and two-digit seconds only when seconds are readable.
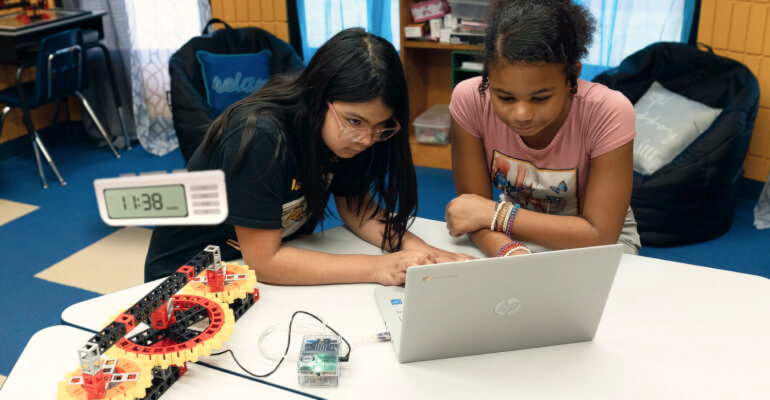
11.38
